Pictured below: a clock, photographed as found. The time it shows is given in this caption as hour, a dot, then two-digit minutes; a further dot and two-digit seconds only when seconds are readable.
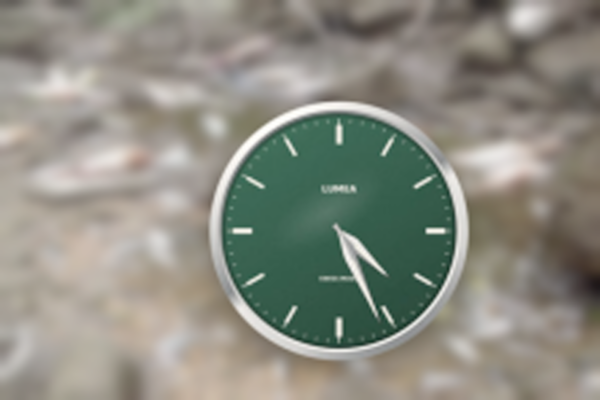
4.26
